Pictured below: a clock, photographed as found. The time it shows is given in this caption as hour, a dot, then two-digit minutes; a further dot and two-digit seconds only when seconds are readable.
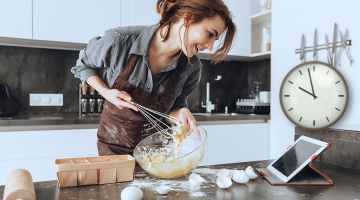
9.58
